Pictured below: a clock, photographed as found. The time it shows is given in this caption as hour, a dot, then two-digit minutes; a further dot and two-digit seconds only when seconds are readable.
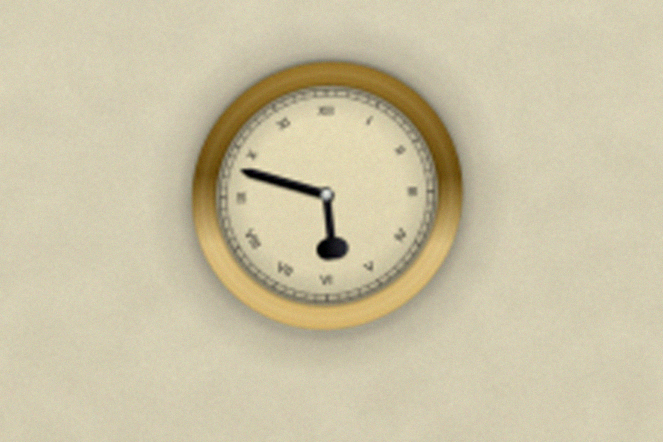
5.48
